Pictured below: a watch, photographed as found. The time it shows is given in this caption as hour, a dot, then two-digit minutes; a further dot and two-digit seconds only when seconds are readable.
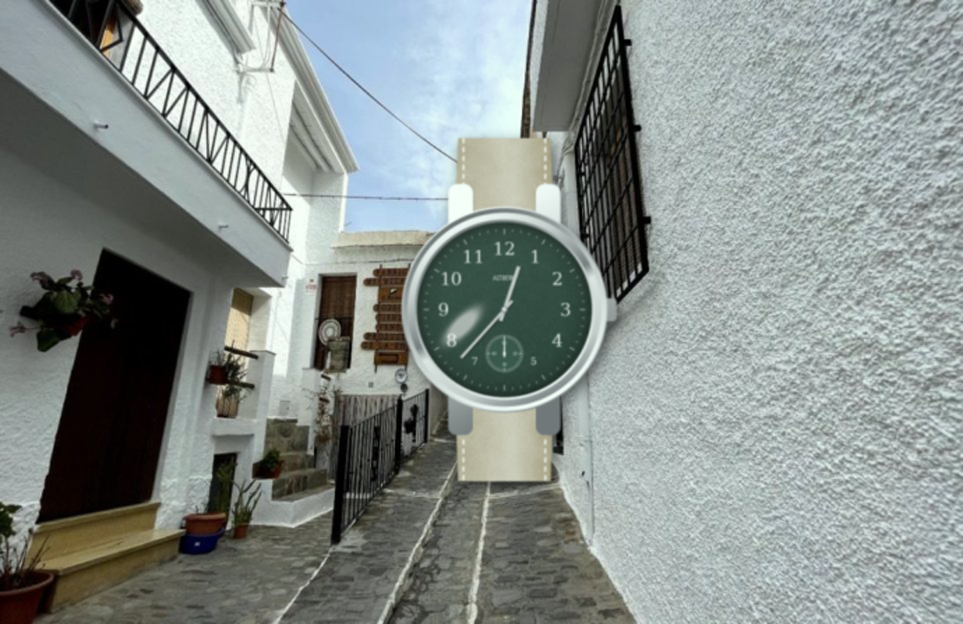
12.37
